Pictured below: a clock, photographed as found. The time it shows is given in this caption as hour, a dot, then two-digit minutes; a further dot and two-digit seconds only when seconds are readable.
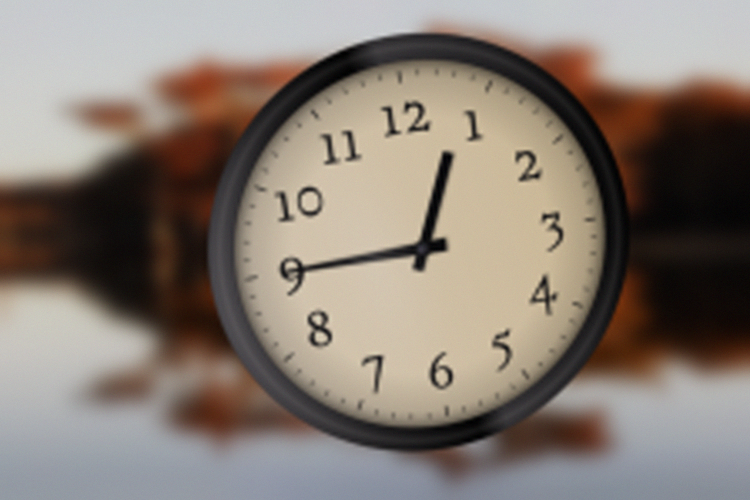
12.45
